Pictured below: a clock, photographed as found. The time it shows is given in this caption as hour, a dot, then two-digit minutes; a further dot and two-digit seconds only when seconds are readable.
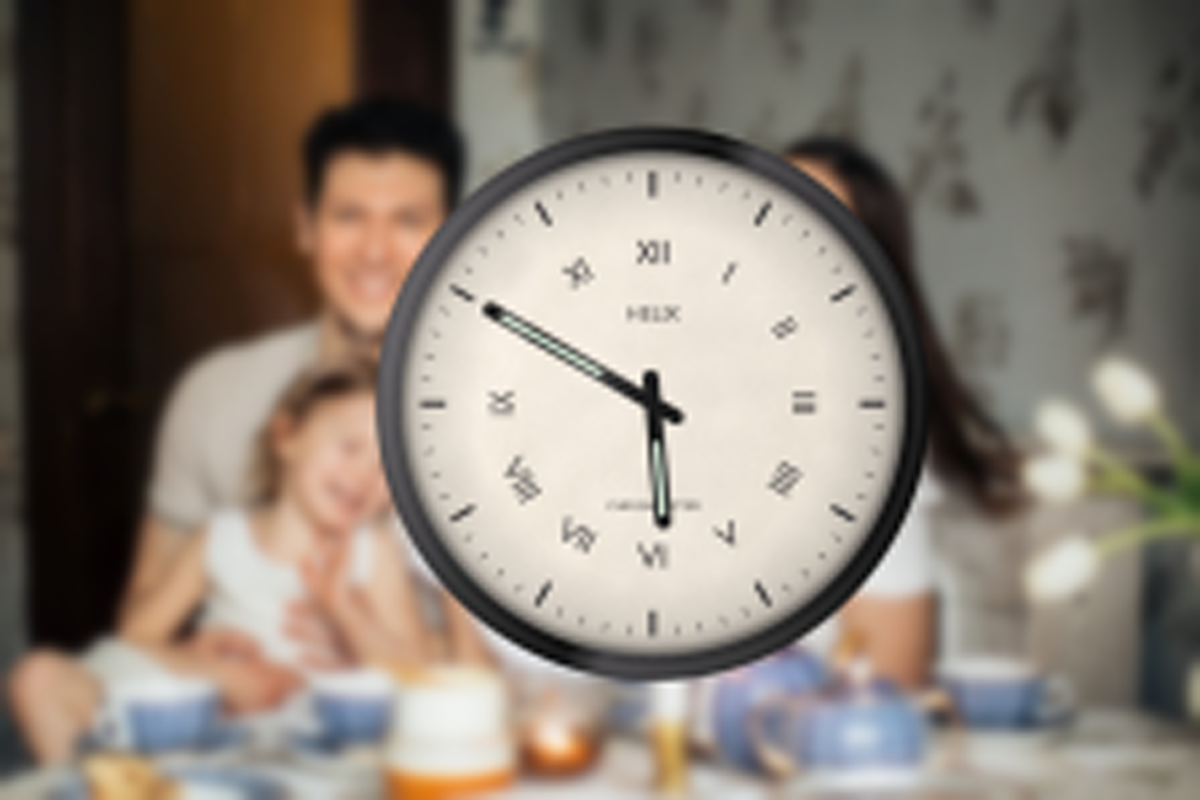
5.50
